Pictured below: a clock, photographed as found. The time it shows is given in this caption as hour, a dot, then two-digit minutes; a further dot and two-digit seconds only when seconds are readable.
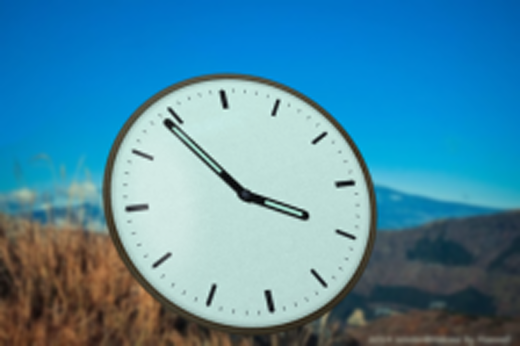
3.54
